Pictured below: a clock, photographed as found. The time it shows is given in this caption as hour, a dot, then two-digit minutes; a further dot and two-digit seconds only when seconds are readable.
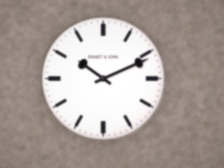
10.11
